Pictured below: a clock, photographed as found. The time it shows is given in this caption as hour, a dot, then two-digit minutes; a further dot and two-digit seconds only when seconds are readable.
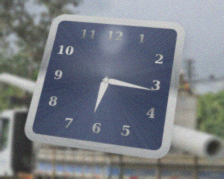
6.16
